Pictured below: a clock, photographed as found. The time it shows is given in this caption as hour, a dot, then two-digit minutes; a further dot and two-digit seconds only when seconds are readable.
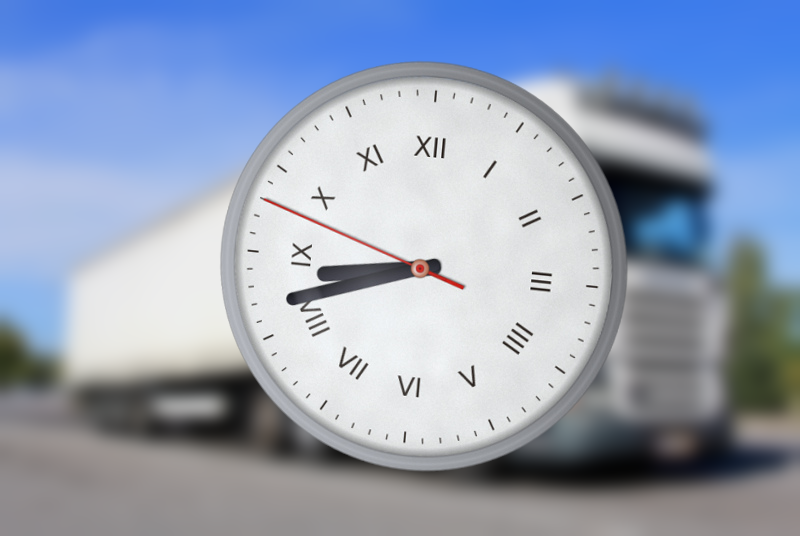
8.41.48
